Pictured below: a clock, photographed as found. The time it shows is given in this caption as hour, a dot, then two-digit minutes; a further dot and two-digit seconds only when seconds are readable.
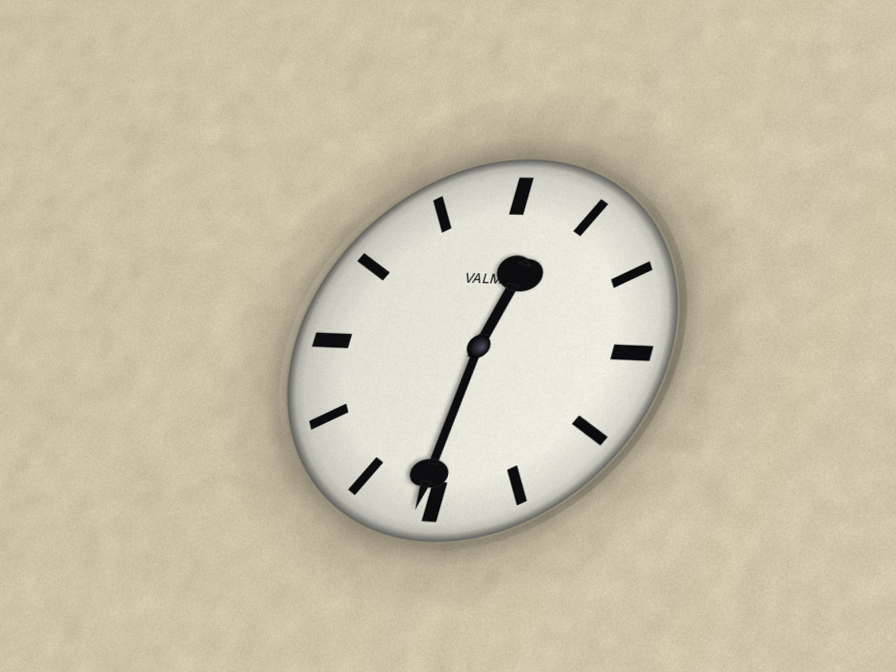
12.31
